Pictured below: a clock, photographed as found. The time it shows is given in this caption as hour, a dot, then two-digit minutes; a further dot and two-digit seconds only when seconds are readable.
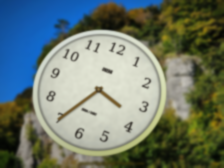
3.35
